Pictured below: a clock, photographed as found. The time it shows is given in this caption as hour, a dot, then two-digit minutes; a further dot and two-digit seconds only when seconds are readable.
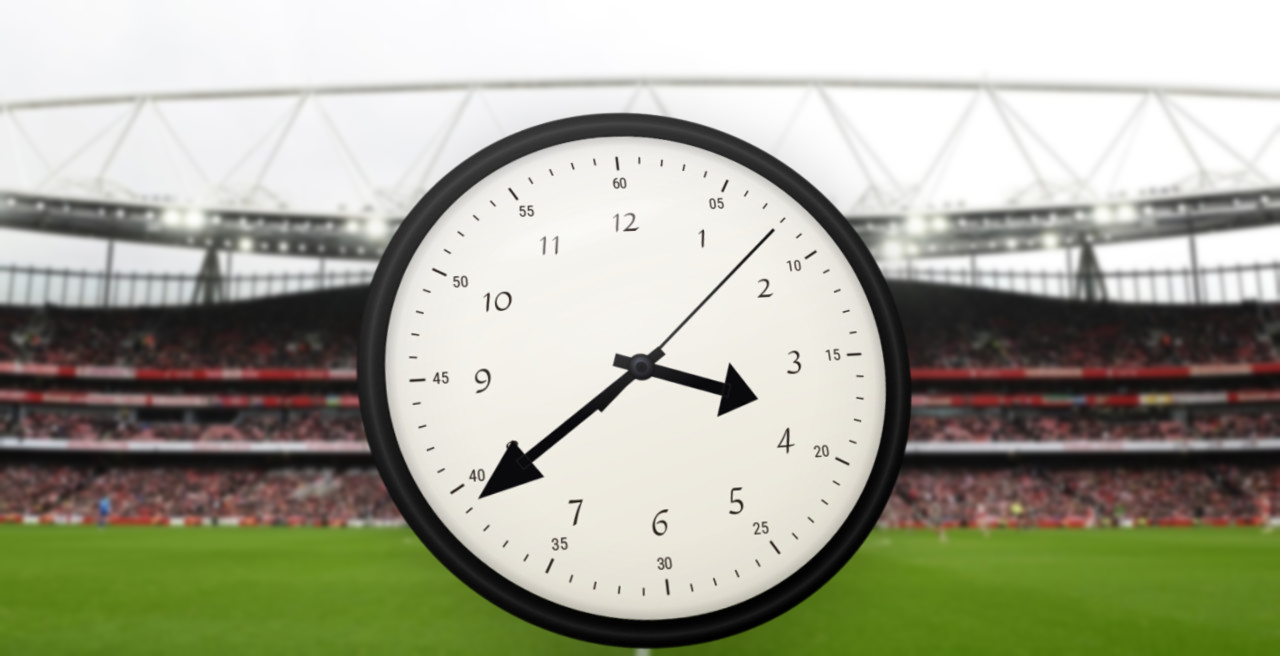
3.39.08
